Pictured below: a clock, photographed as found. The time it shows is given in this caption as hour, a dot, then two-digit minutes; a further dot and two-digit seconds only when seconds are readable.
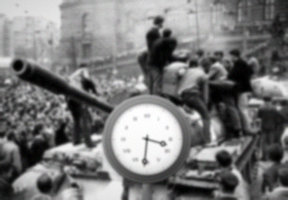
3.31
